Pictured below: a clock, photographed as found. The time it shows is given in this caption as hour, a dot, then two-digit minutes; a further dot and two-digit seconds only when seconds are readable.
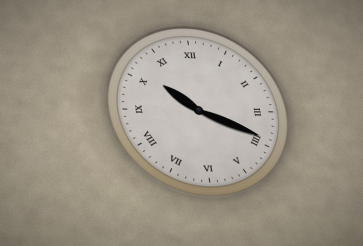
10.19
